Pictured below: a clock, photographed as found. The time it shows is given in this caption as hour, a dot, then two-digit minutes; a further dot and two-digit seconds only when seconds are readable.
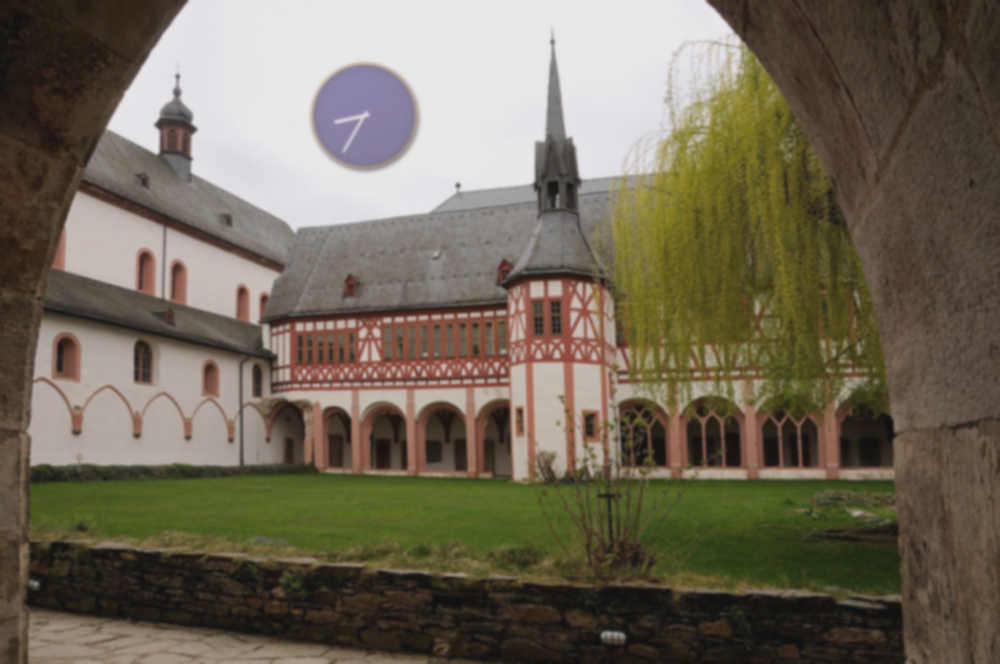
8.35
